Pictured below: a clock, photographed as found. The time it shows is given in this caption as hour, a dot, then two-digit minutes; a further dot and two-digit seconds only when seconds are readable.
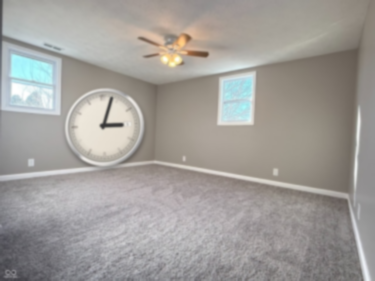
3.03
